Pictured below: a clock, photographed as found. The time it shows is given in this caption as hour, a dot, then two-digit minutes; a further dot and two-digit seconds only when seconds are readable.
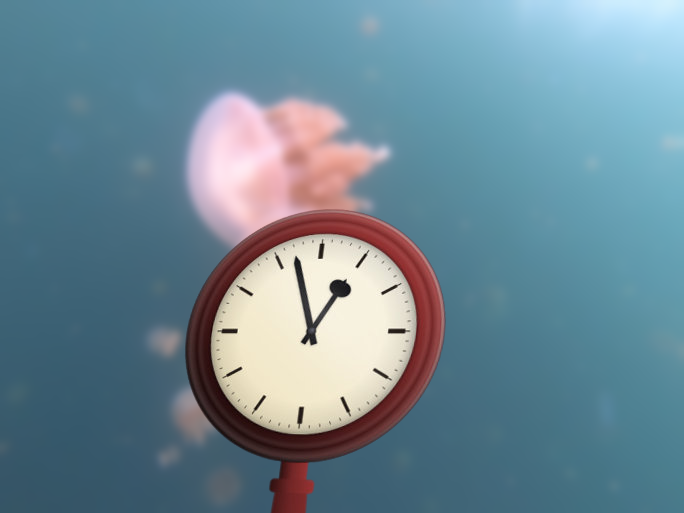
12.57
